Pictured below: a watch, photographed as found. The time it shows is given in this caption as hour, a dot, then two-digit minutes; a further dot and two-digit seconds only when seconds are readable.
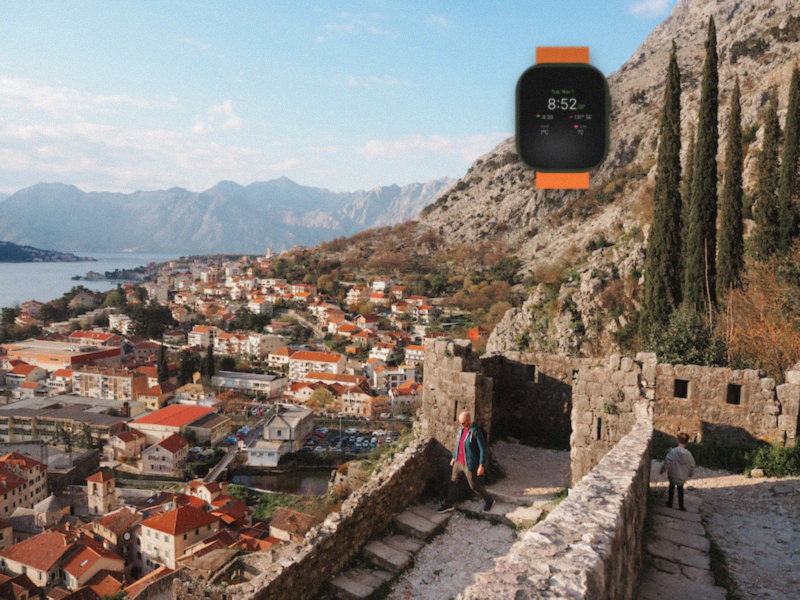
8.52
